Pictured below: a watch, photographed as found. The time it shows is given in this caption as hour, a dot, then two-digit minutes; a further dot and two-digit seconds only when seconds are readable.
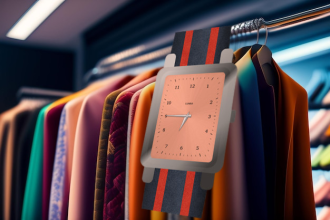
6.45
